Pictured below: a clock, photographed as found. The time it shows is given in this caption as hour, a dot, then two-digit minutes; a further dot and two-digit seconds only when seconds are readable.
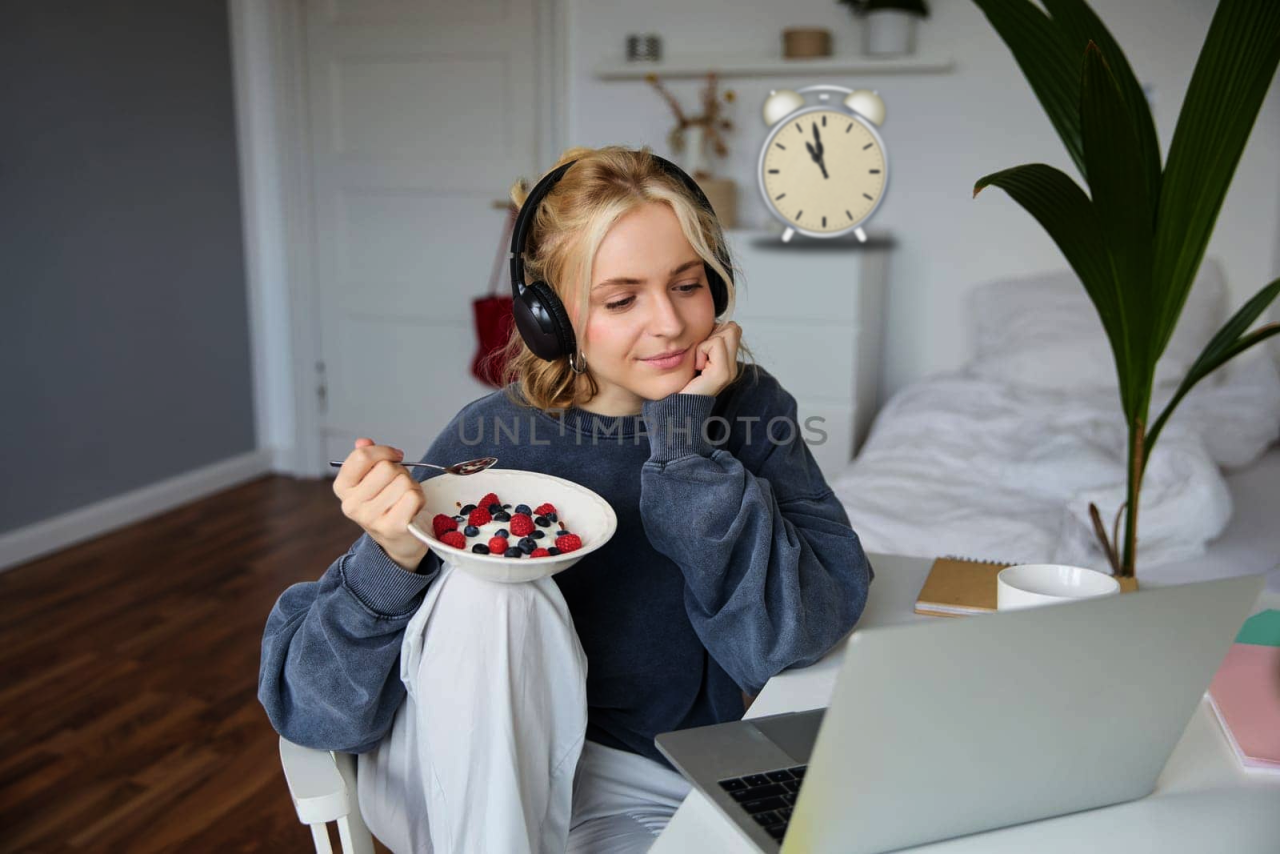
10.58
